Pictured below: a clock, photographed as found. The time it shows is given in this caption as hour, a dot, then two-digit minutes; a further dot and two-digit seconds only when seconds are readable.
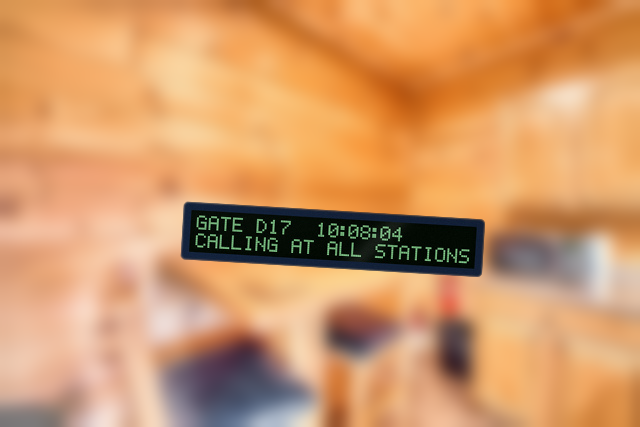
10.08.04
